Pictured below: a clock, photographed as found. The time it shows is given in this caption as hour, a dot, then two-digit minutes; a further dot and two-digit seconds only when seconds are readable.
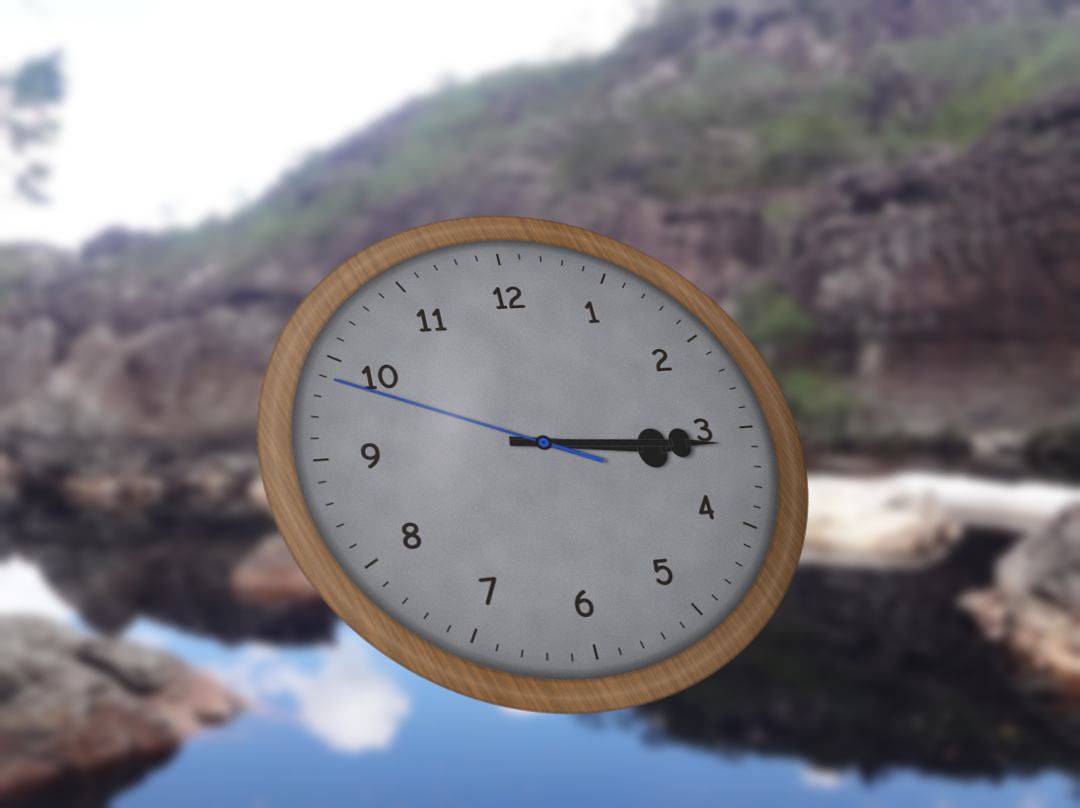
3.15.49
